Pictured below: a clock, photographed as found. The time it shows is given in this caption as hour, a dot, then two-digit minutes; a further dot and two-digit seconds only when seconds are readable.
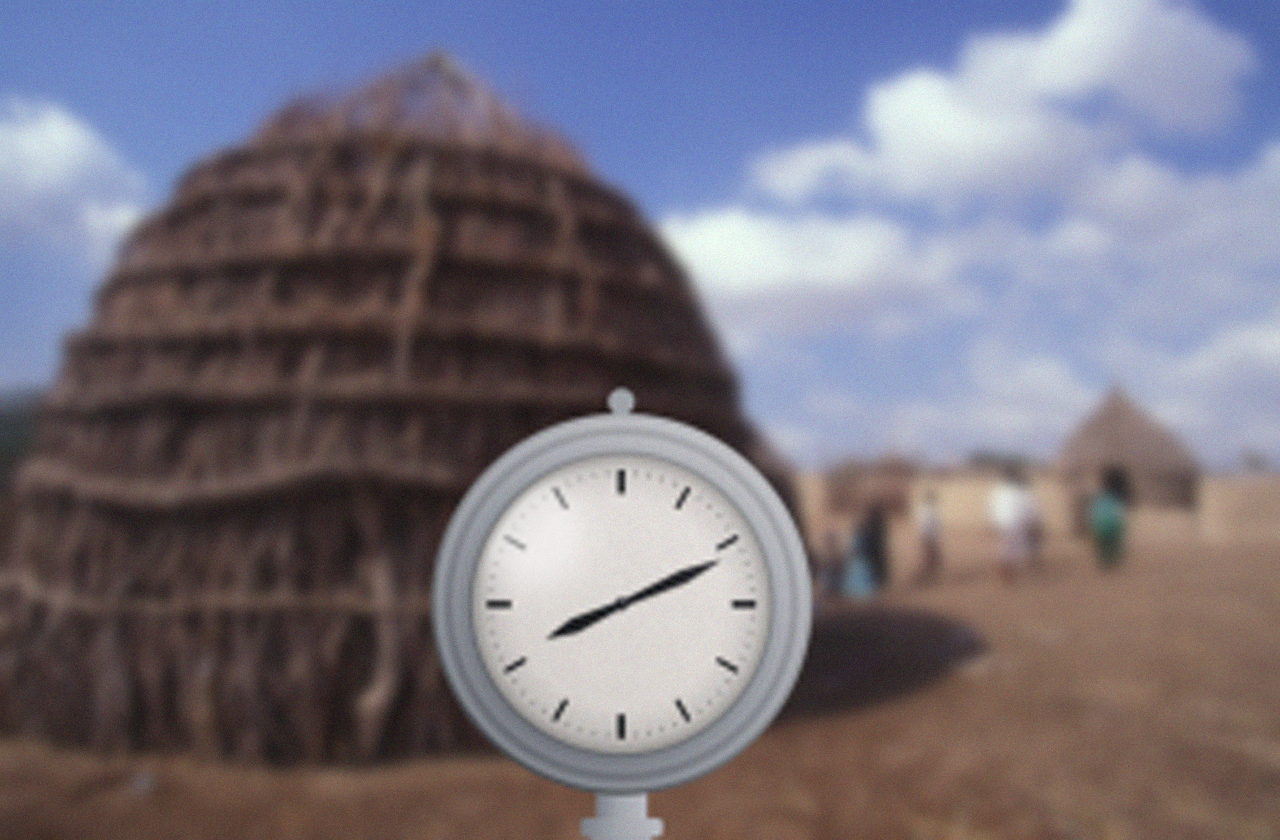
8.11
